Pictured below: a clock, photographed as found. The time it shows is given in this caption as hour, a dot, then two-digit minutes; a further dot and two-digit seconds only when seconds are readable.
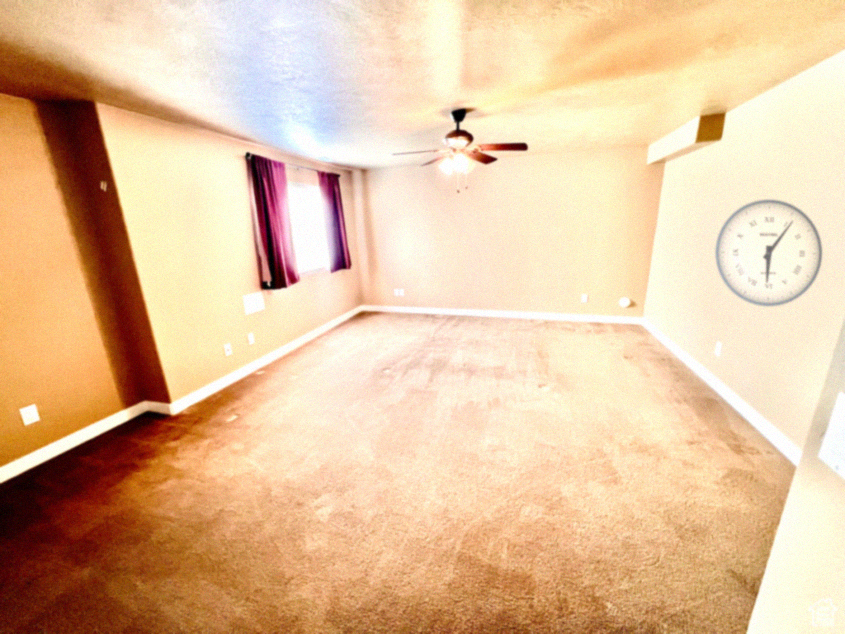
6.06
